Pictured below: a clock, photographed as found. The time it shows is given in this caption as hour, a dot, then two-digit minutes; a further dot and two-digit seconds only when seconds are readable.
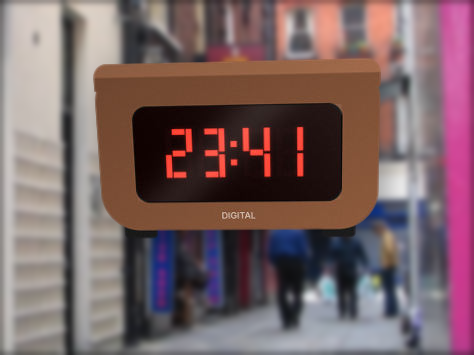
23.41
